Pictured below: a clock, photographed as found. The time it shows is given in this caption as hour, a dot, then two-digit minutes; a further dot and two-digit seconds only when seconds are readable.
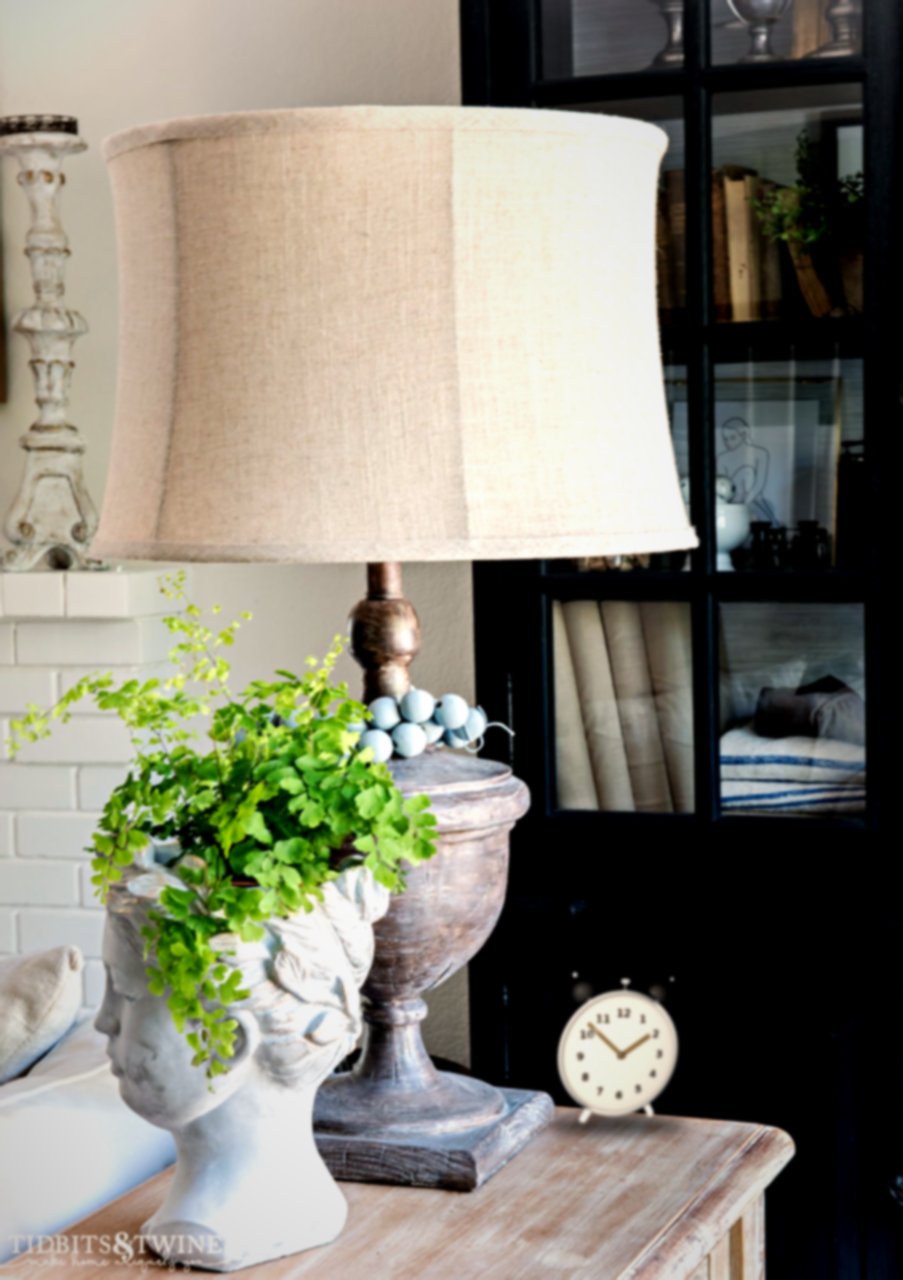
1.52
